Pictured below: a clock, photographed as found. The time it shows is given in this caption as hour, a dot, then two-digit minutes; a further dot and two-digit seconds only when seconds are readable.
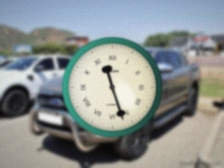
11.27
